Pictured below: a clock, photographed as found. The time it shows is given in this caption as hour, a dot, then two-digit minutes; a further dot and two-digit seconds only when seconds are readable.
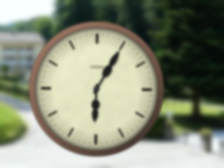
6.05
